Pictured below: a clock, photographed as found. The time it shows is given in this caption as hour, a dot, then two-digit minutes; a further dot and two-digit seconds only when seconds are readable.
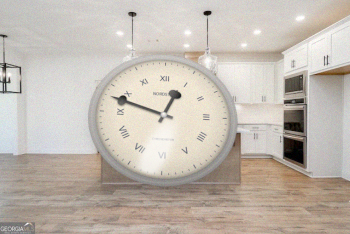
12.48
